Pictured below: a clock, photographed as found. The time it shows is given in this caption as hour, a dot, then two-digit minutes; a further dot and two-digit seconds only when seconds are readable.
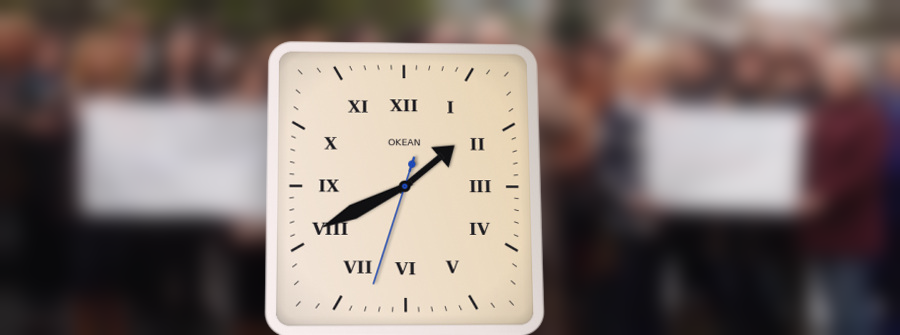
1.40.33
